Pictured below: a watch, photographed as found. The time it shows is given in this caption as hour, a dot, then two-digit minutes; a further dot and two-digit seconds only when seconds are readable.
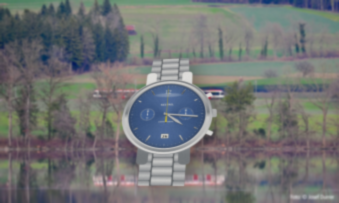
4.16
